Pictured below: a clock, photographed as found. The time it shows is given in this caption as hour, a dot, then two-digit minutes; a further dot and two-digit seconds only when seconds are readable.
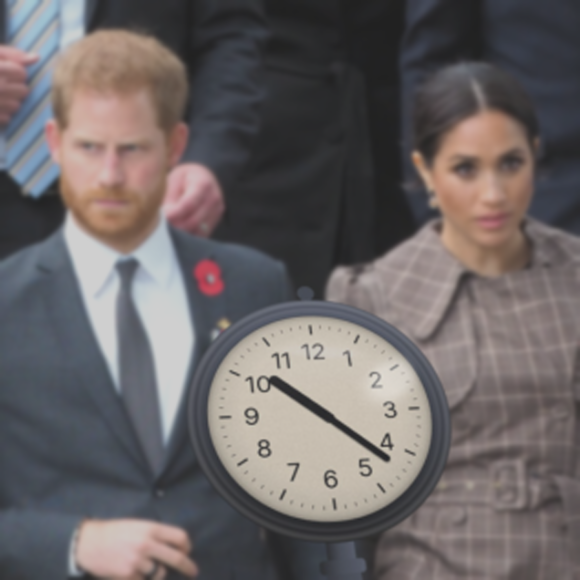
10.22
